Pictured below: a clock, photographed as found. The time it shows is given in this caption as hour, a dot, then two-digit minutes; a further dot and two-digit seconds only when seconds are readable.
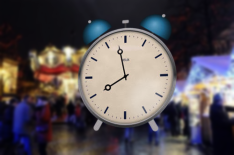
7.58
